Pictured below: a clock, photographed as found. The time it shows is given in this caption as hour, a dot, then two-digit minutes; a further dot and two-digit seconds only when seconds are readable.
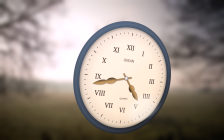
4.43
